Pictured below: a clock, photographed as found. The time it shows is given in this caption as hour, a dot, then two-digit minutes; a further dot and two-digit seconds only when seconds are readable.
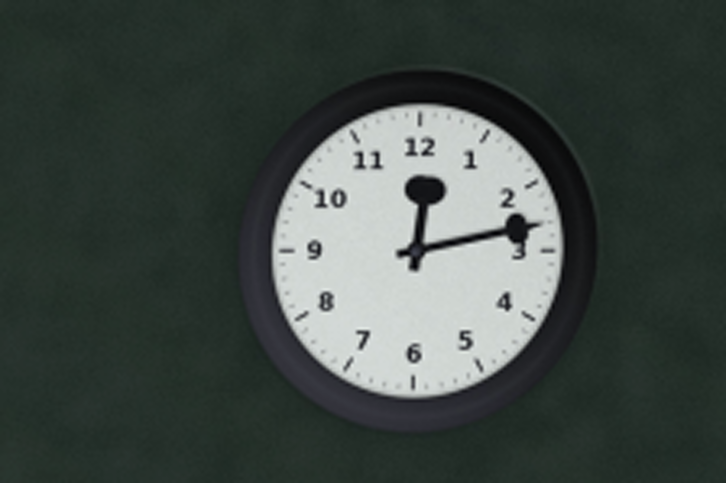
12.13
